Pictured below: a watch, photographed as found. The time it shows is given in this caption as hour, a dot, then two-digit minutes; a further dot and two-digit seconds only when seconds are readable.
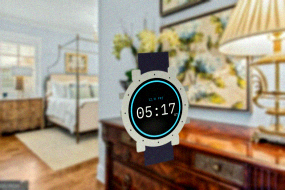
5.17
